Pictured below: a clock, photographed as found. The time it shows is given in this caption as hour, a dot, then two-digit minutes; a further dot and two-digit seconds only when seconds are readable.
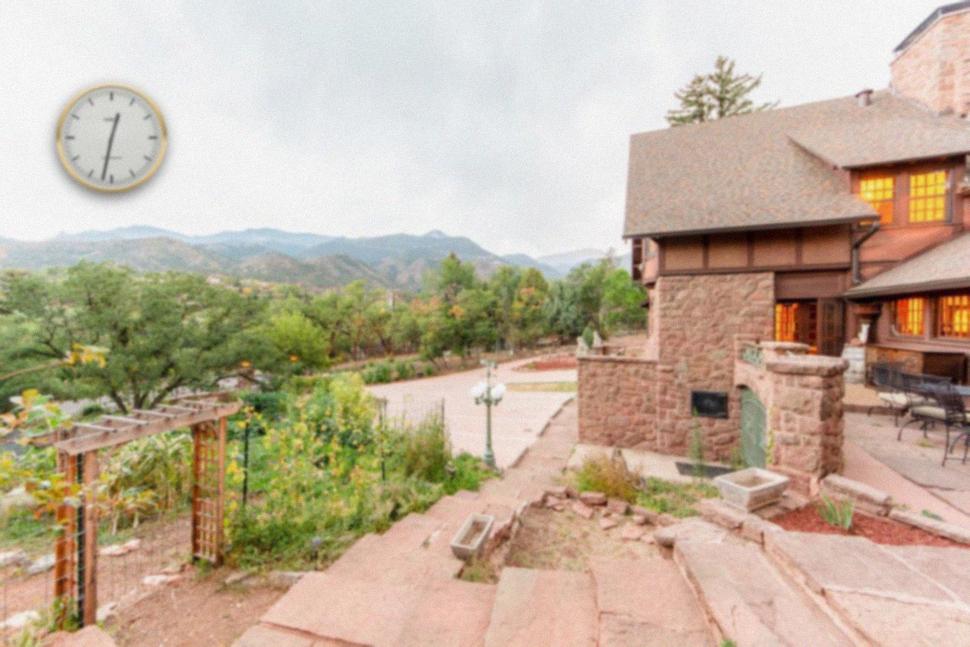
12.32
